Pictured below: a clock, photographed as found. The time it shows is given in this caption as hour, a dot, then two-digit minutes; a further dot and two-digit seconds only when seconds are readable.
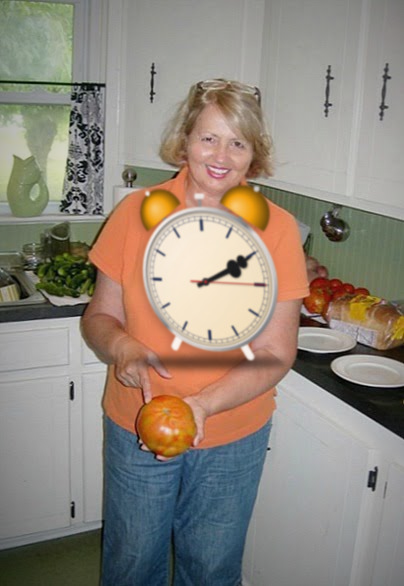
2.10.15
